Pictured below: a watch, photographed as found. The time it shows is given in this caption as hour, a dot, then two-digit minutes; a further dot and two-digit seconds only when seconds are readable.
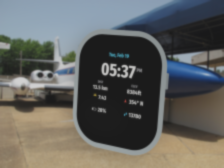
5.37
